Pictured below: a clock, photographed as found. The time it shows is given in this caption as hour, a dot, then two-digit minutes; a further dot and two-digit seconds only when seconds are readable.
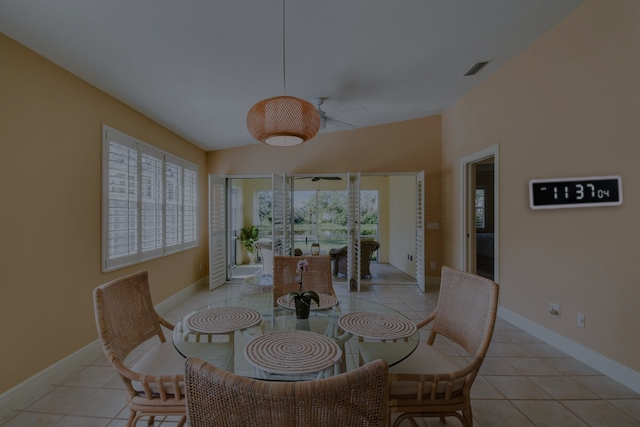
11.37
